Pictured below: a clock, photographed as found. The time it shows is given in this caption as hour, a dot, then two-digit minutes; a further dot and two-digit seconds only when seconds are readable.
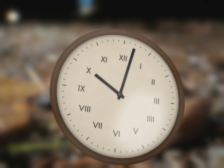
10.02
